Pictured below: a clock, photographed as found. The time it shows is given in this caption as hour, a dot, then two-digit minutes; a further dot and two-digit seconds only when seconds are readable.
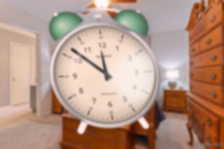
11.52
